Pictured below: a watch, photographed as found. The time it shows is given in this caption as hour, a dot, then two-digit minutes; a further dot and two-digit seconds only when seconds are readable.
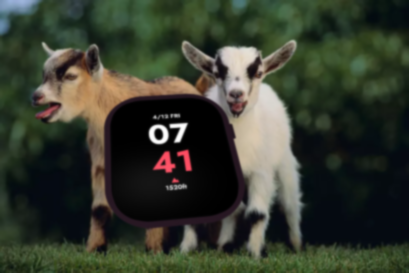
7.41
